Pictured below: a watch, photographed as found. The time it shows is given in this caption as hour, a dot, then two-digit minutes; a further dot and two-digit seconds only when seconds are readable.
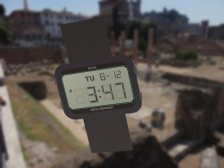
3.47
